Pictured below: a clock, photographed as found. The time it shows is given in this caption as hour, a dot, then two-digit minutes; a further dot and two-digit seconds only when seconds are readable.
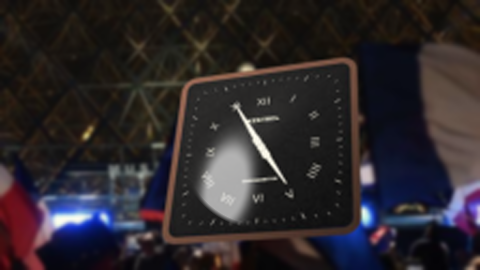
4.55
